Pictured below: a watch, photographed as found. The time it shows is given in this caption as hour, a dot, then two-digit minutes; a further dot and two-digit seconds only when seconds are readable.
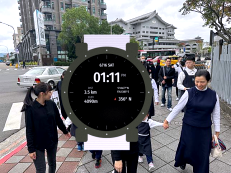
1.11
